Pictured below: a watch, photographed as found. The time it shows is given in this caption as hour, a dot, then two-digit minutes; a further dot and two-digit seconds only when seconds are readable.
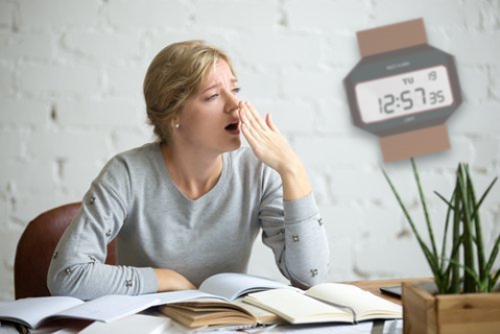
12.57.35
